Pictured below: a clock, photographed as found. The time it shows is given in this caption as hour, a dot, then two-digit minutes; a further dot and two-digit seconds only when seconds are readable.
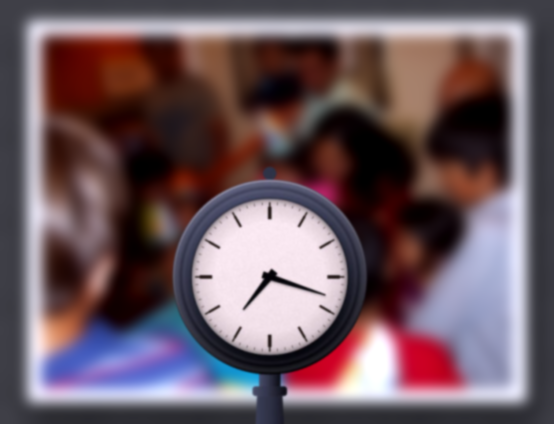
7.18
